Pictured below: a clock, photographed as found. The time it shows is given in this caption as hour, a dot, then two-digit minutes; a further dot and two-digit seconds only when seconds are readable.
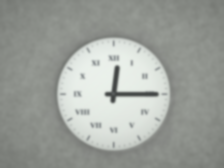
12.15
